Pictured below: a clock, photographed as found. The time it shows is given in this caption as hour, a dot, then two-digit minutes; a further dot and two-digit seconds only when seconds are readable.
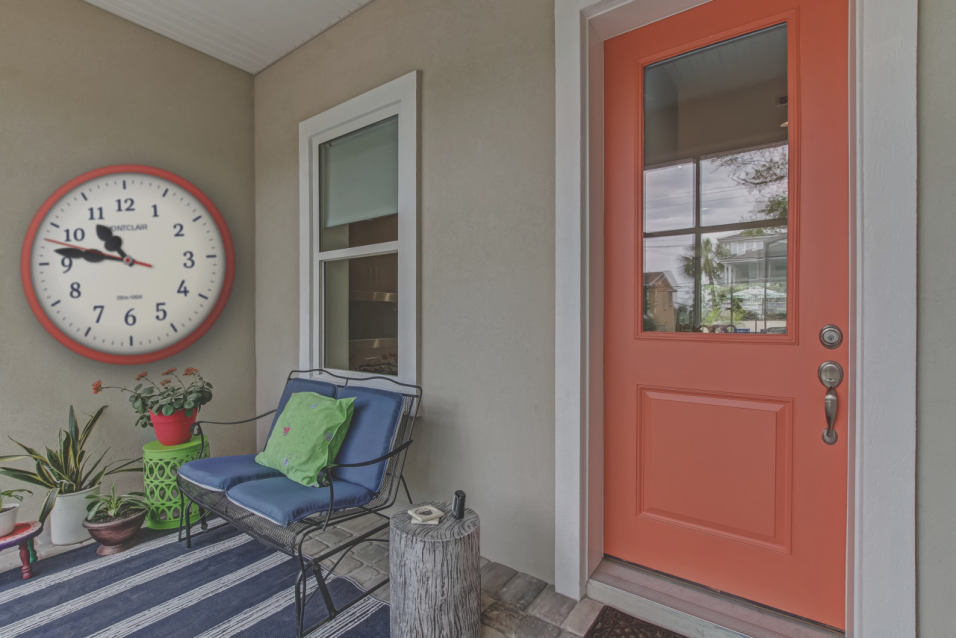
10.46.48
